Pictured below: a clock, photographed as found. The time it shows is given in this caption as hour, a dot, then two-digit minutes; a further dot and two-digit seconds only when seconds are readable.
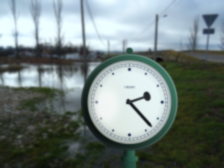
2.23
